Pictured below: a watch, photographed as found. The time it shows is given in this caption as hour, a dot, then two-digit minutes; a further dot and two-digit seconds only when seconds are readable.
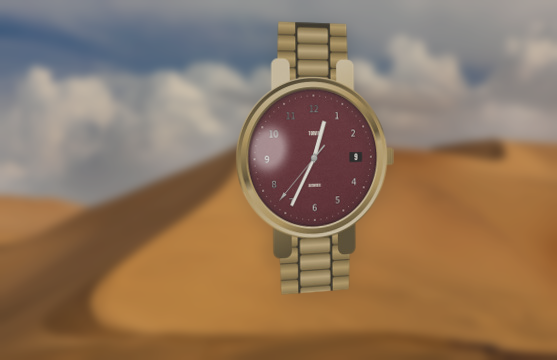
12.34.37
